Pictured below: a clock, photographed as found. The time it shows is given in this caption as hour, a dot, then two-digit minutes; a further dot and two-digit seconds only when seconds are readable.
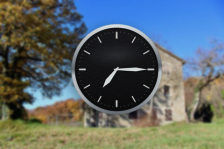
7.15
